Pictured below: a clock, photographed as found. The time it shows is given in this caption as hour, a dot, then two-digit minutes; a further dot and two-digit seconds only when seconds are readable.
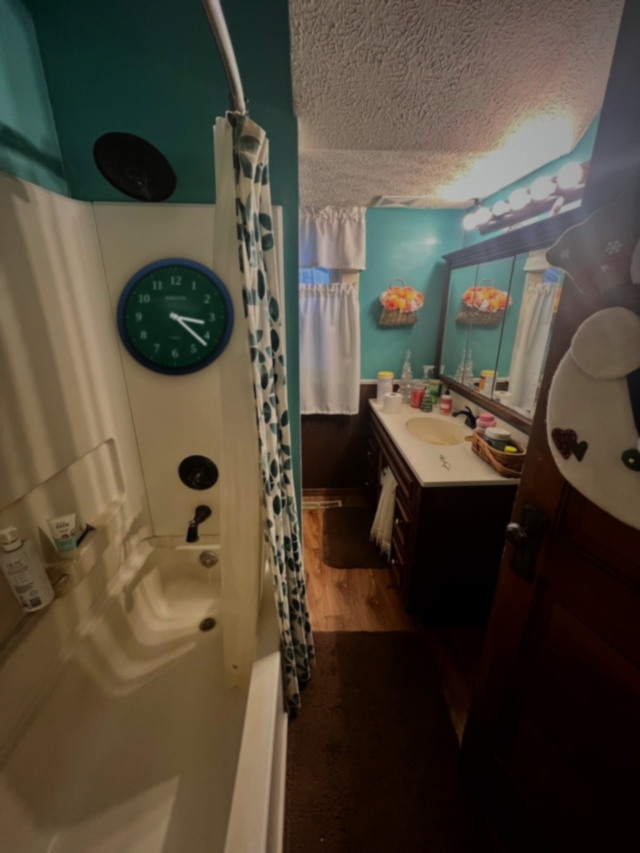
3.22
